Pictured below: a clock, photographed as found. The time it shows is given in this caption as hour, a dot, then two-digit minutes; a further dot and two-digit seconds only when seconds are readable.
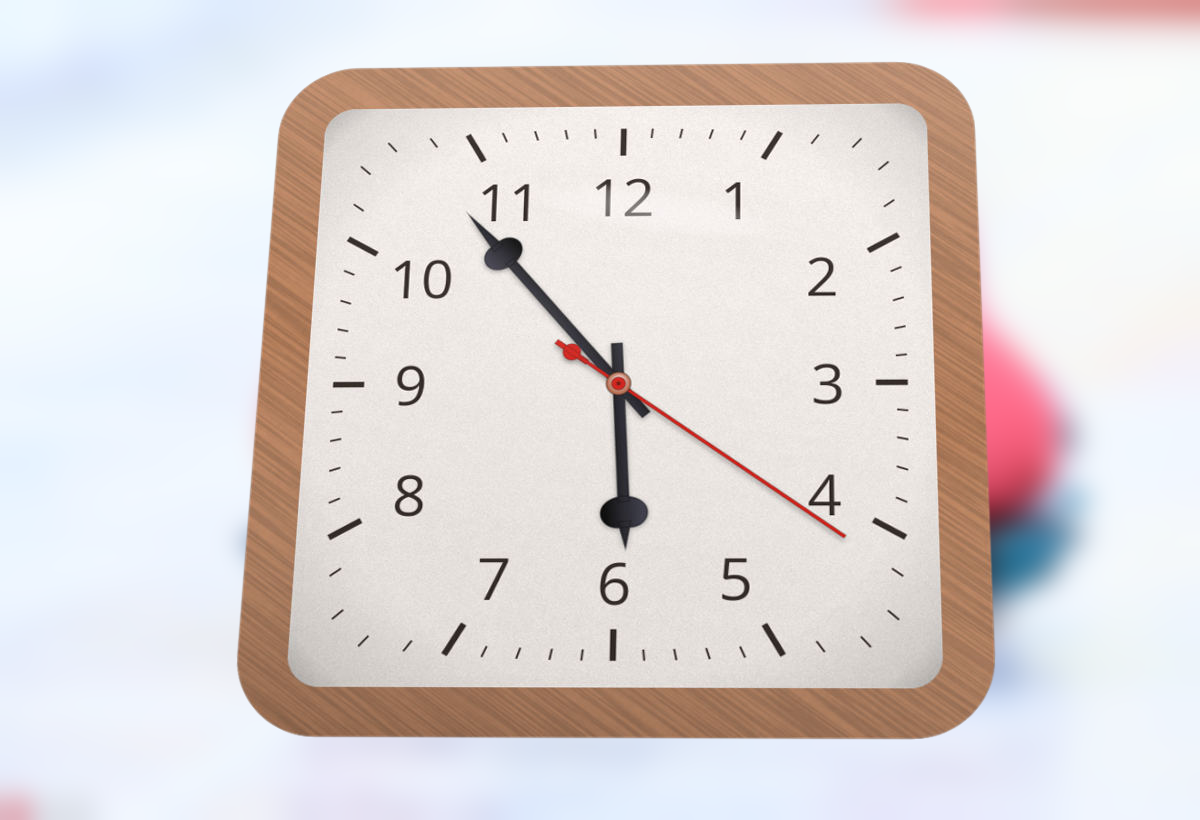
5.53.21
